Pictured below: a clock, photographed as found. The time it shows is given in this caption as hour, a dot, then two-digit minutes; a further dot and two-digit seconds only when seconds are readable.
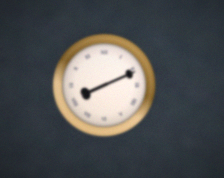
8.11
